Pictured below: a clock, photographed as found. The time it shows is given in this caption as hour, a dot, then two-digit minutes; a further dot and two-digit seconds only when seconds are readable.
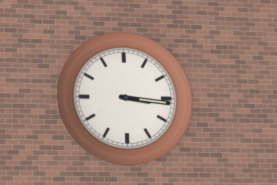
3.16
